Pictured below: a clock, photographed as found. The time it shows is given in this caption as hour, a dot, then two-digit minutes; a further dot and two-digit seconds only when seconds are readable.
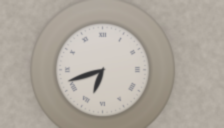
6.42
